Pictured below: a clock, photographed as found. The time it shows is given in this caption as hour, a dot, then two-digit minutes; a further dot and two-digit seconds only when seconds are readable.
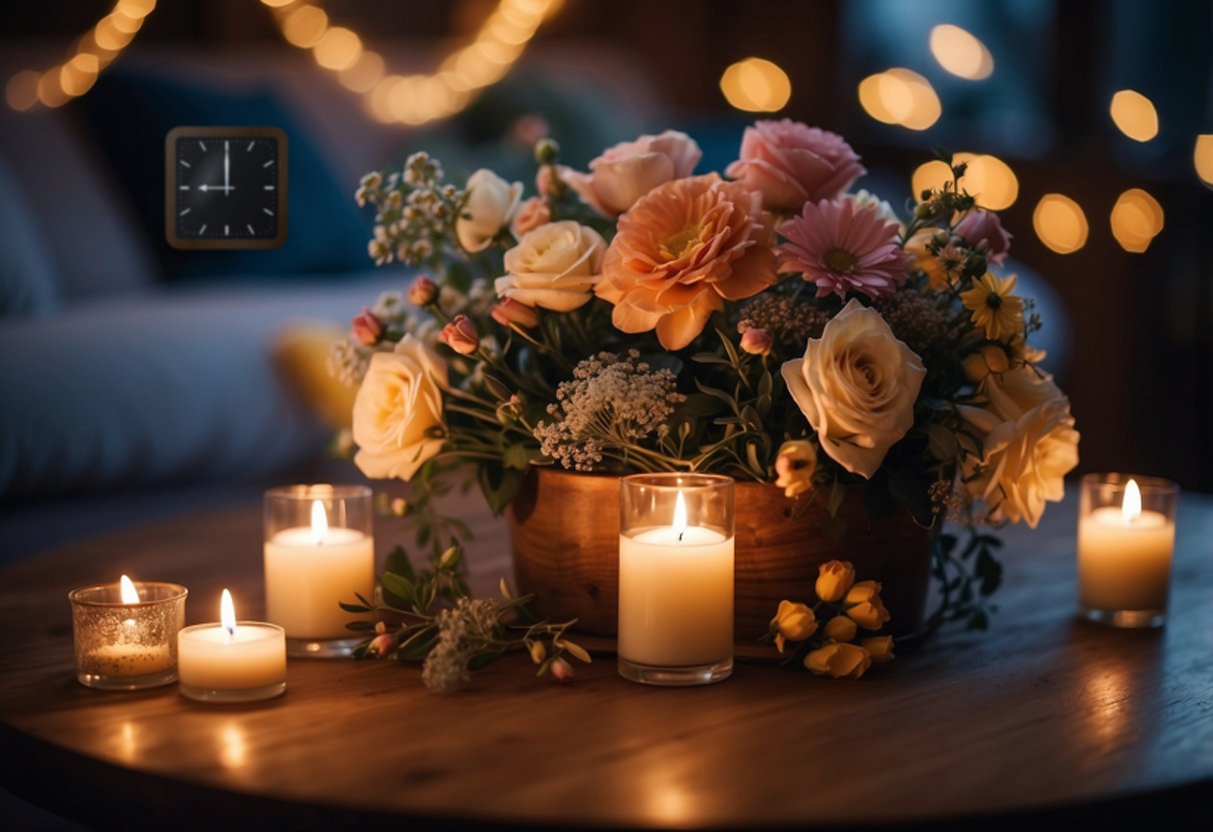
9.00
